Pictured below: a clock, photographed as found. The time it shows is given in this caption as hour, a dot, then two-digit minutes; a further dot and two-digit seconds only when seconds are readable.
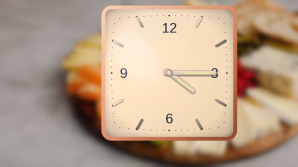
4.15
